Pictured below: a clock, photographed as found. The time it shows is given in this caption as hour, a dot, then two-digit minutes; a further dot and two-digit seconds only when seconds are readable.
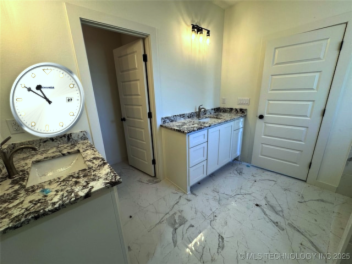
10.50
